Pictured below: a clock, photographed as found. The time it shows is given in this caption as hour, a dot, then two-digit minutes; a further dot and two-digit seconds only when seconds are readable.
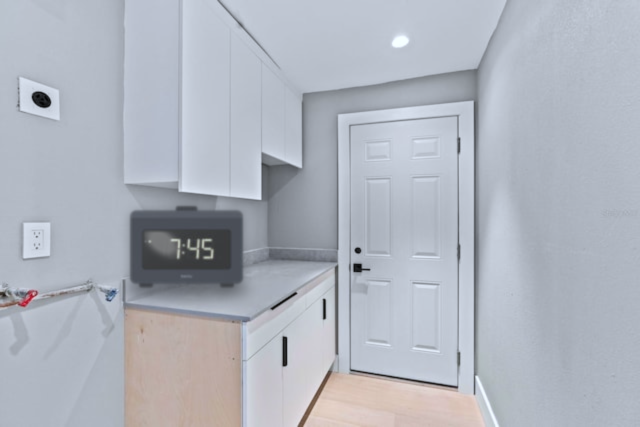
7.45
